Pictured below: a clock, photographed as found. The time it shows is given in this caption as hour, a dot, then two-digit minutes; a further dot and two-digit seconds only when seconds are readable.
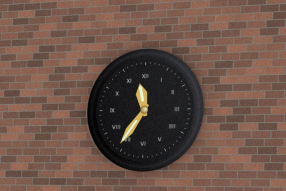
11.36
